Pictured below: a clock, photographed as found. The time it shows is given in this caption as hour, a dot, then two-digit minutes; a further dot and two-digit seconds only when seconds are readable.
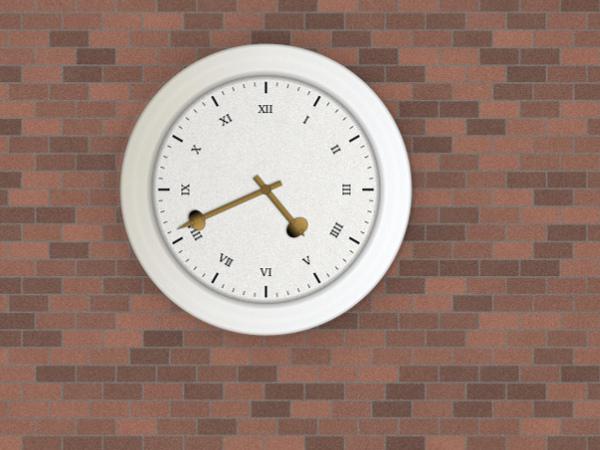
4.41
